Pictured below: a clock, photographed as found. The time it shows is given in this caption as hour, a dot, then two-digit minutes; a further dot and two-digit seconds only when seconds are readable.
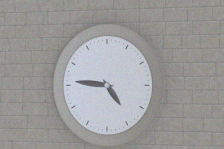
4.46
